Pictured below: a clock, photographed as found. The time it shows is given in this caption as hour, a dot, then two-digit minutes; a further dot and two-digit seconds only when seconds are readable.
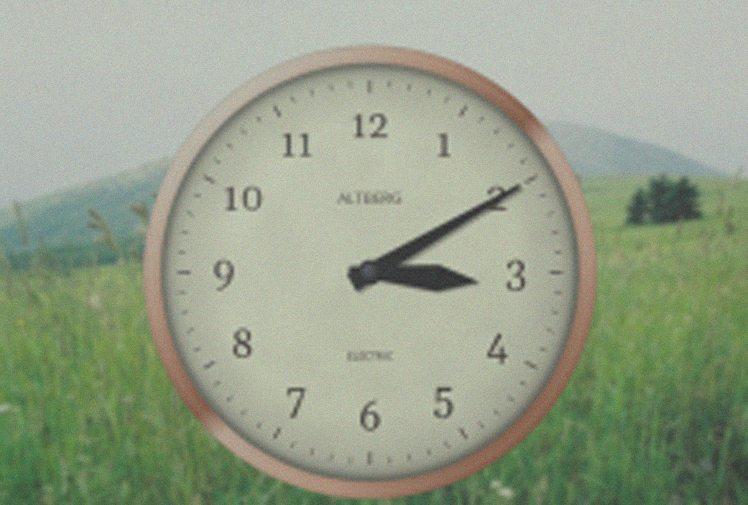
3.10
